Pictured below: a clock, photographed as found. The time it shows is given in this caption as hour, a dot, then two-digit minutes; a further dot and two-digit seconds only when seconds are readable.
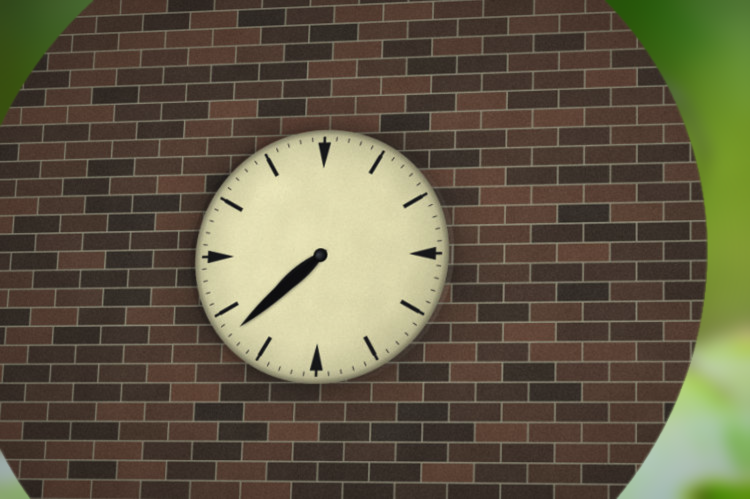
7.38
